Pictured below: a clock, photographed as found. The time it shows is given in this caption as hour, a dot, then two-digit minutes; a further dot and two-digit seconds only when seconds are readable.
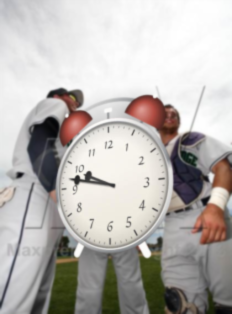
9.47
